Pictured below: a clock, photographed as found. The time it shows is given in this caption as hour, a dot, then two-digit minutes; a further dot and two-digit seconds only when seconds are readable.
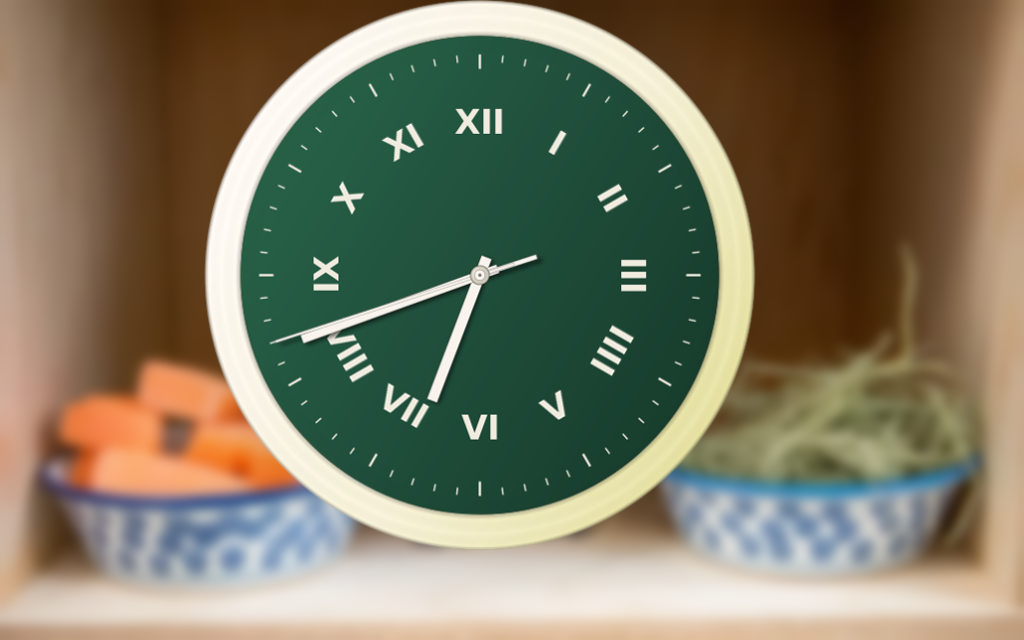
6.41.42
